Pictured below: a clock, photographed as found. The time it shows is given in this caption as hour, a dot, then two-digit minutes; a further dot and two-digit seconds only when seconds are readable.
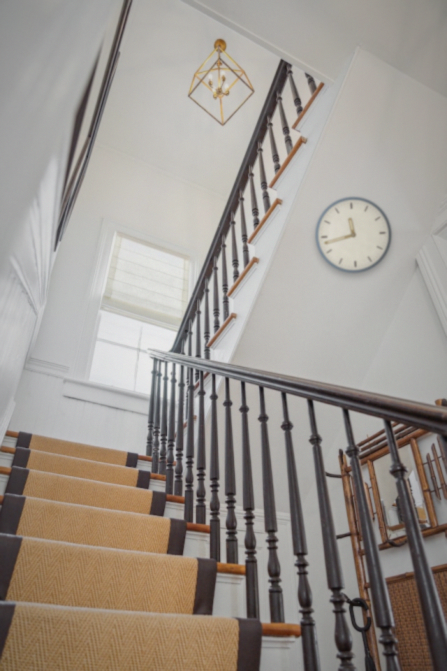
11.43
